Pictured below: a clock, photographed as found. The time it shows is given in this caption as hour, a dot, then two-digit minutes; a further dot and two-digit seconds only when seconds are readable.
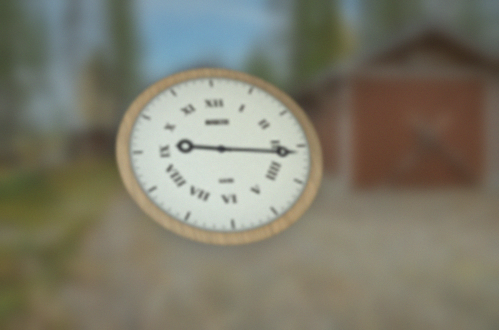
9.16
